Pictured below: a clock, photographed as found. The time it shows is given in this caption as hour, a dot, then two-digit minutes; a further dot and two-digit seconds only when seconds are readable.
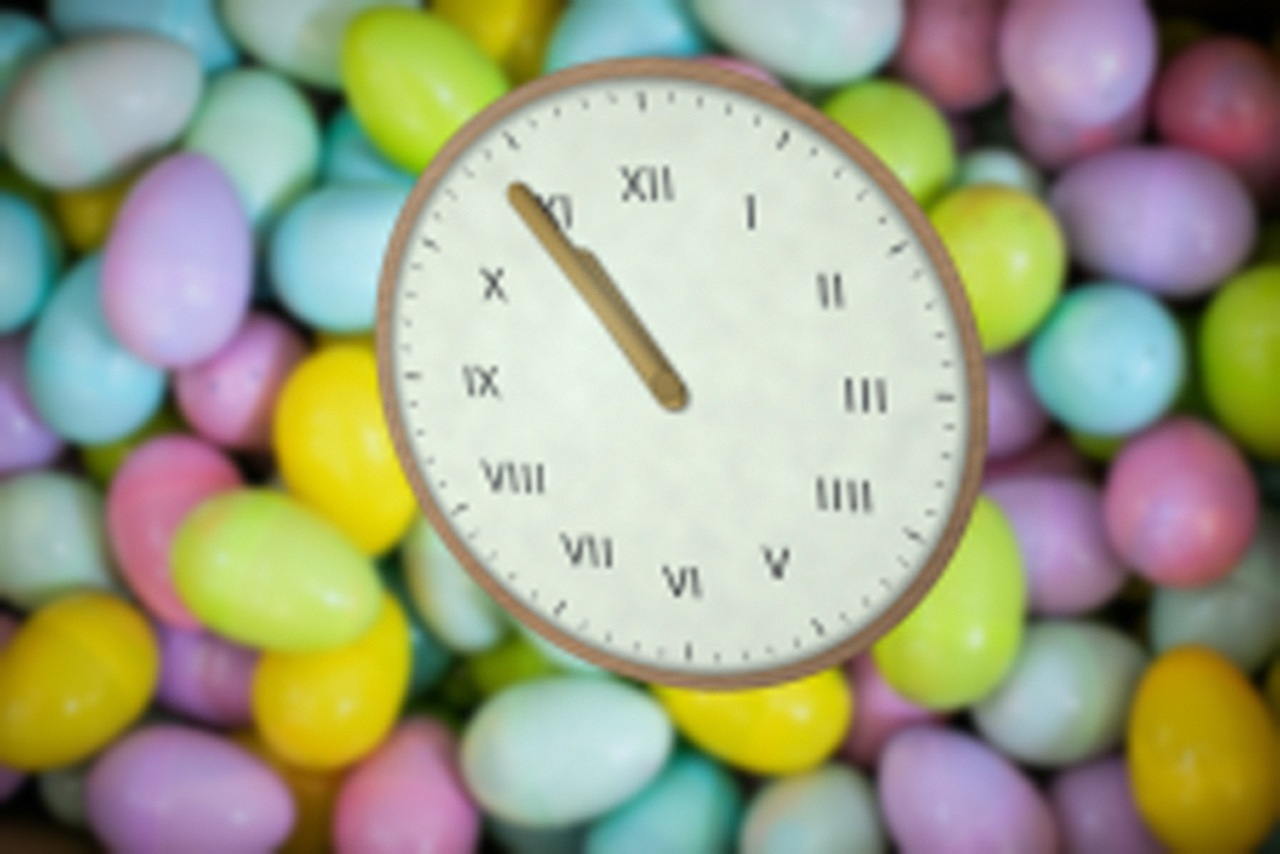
10.54
